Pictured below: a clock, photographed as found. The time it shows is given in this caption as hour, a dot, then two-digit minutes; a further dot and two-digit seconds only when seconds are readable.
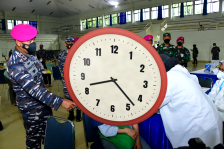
8.23
